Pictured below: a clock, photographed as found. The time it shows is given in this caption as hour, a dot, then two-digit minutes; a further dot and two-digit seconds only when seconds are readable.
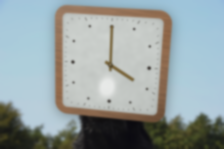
4.00
